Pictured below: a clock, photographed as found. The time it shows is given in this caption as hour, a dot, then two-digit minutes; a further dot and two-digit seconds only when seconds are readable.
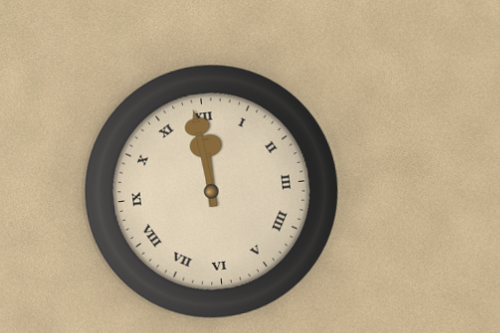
11.59
